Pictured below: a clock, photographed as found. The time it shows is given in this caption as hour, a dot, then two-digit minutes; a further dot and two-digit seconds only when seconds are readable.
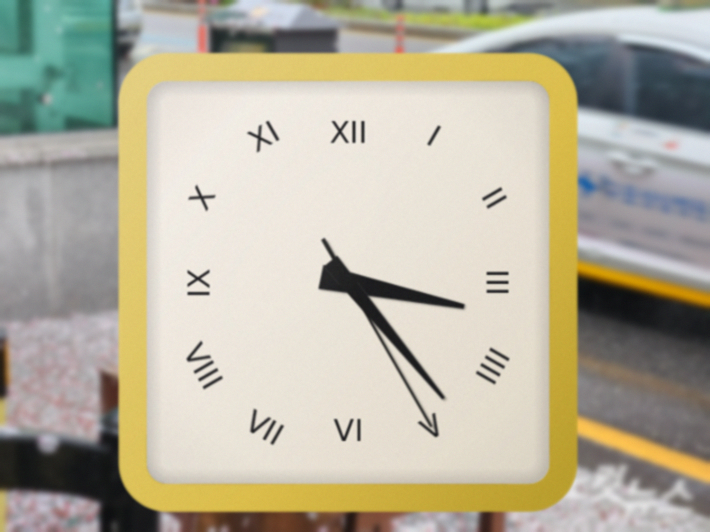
3.23.25
